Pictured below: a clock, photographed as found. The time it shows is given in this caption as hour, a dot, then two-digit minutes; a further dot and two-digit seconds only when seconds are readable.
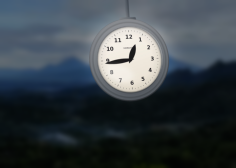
12.44
